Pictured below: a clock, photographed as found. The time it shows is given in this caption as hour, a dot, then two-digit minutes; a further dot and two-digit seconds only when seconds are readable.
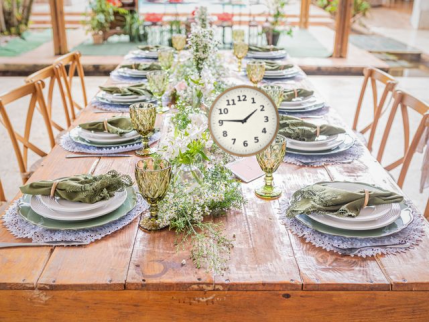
1.46
